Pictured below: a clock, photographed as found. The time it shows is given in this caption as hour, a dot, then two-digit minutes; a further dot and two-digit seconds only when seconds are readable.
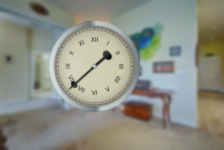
1.38
